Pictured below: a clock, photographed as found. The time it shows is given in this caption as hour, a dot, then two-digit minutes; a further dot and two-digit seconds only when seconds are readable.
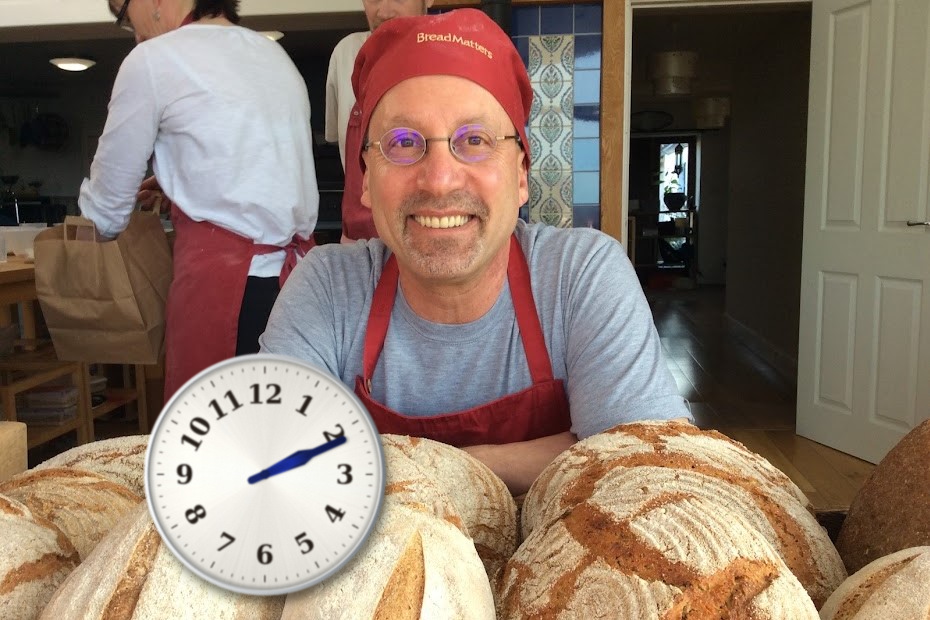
2.11
